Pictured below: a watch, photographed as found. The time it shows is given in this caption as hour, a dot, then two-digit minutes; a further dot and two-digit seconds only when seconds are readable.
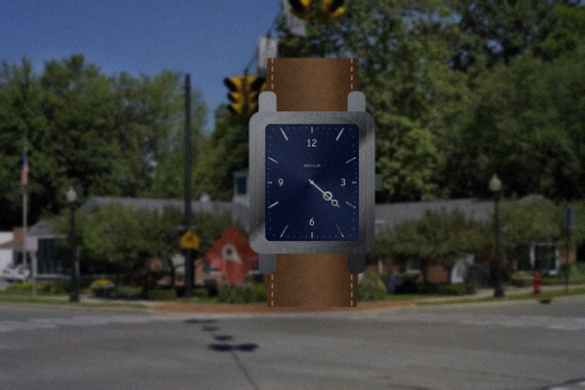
4.22
